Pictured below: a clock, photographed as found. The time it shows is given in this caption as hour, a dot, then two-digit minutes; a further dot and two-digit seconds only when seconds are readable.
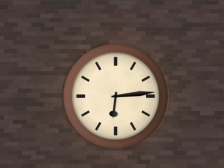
6.14
